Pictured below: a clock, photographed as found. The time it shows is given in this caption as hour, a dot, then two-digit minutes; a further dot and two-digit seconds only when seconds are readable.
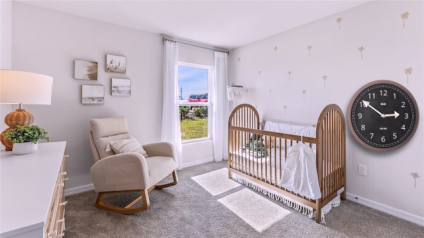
2.51
